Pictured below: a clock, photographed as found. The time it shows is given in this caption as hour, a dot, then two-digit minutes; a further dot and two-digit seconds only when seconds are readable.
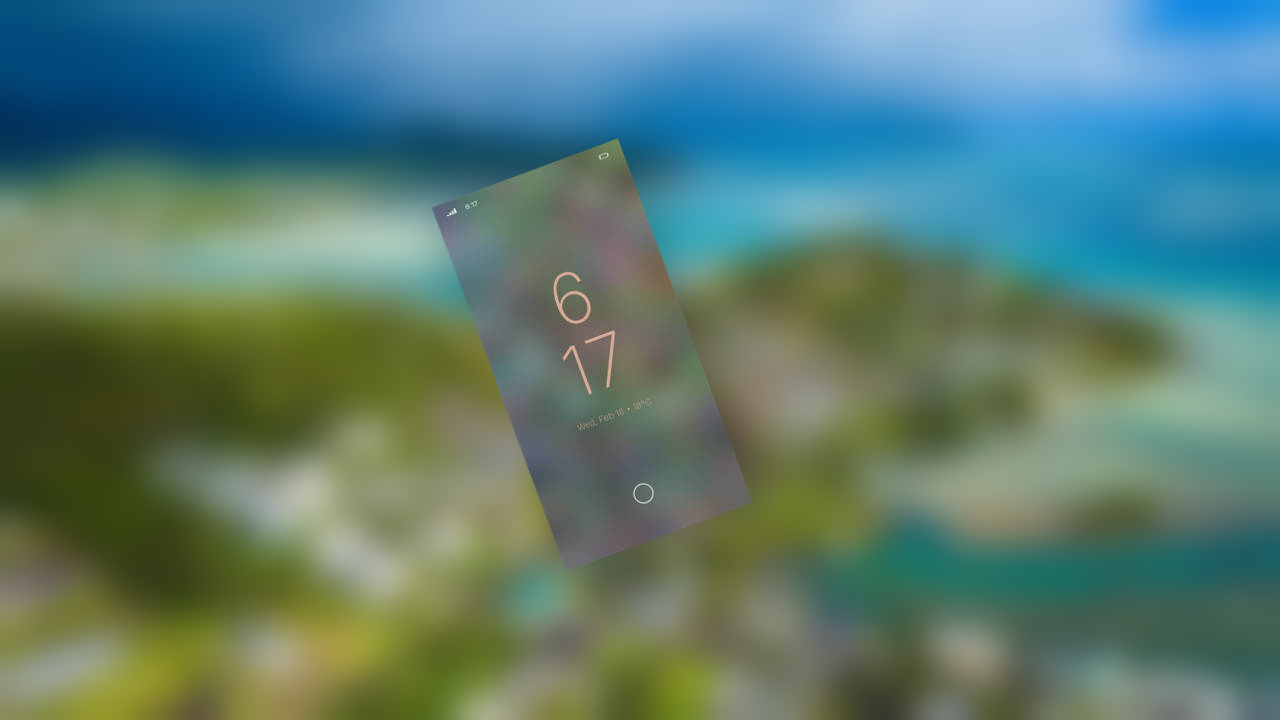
6.17
